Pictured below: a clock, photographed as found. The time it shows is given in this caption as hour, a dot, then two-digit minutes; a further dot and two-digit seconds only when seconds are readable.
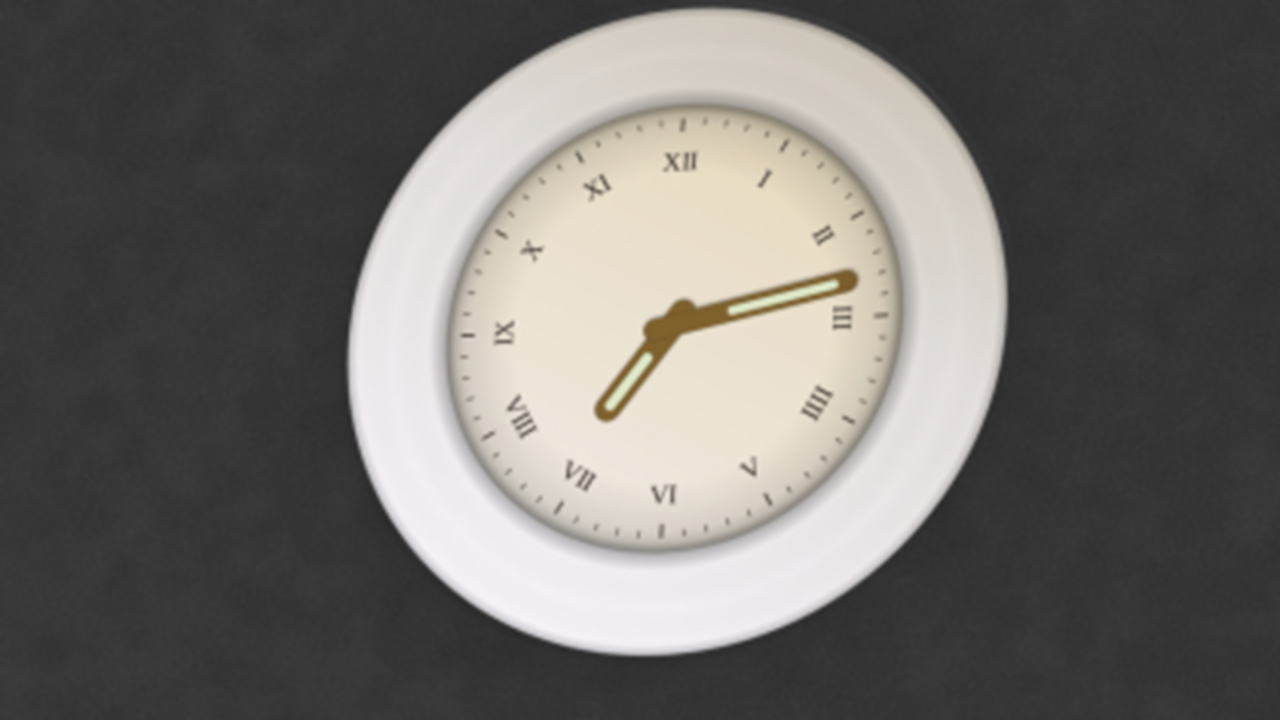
7.13
